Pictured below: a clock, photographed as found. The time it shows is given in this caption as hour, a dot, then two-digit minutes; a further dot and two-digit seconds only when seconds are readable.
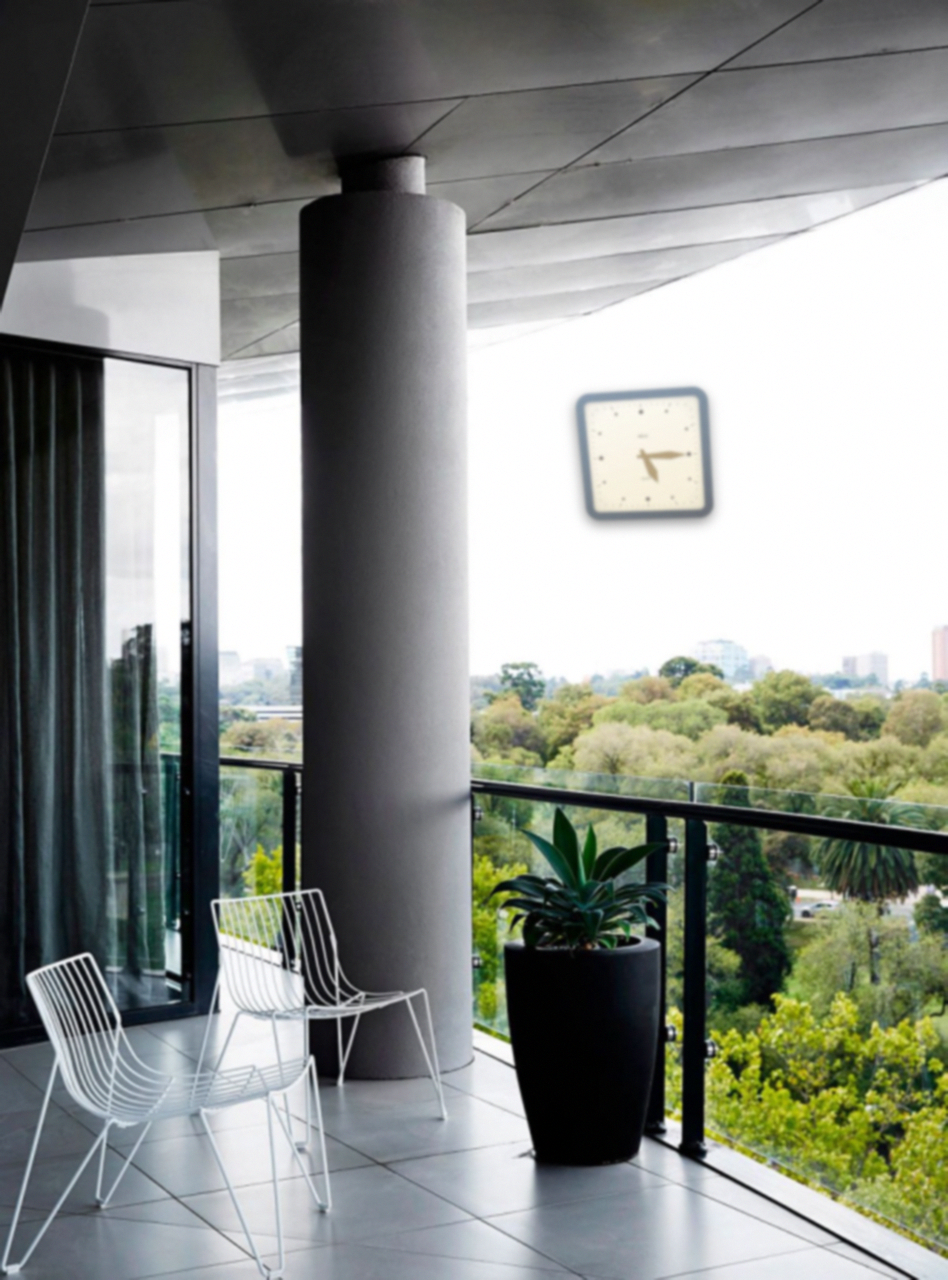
5.15
